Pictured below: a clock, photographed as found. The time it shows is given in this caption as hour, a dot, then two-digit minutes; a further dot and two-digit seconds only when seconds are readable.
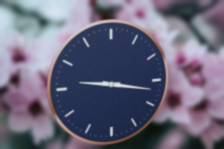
9.17
